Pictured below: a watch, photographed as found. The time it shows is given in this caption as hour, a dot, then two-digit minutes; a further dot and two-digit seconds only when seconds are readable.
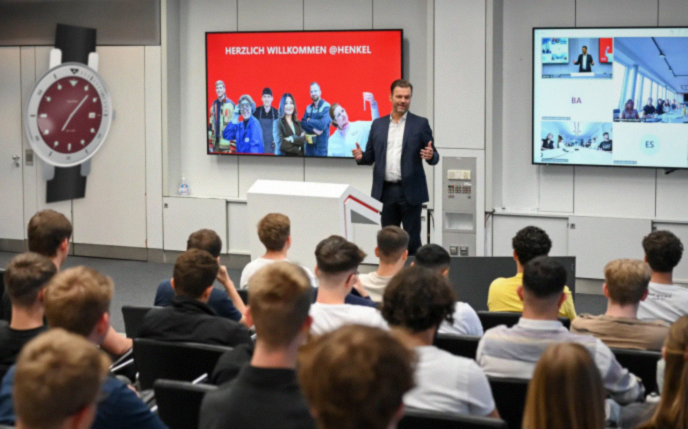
7.07
